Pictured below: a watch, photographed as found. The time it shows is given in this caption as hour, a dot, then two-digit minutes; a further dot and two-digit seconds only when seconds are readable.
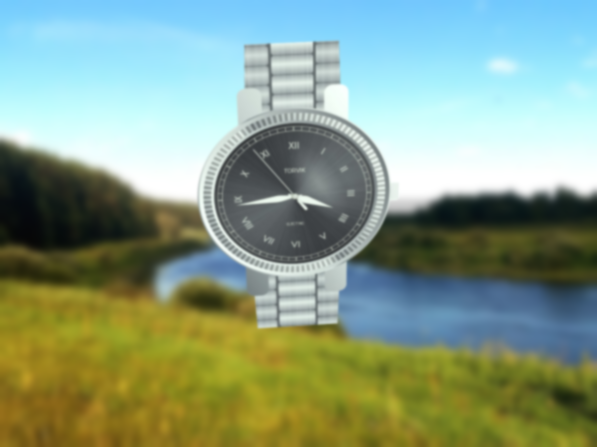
3.43.54
